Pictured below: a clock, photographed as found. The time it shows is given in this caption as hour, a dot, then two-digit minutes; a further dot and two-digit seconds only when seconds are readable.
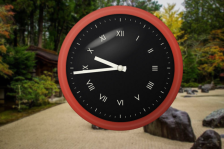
9.44
